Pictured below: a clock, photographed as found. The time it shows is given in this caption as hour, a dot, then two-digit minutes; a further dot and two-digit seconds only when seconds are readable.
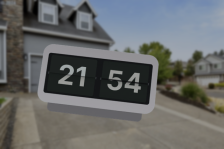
21.54
